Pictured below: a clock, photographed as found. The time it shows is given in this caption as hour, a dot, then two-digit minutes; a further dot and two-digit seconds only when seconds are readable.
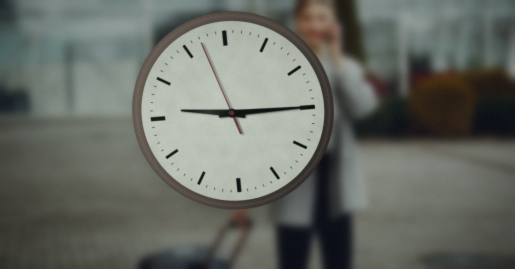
9.14.57
